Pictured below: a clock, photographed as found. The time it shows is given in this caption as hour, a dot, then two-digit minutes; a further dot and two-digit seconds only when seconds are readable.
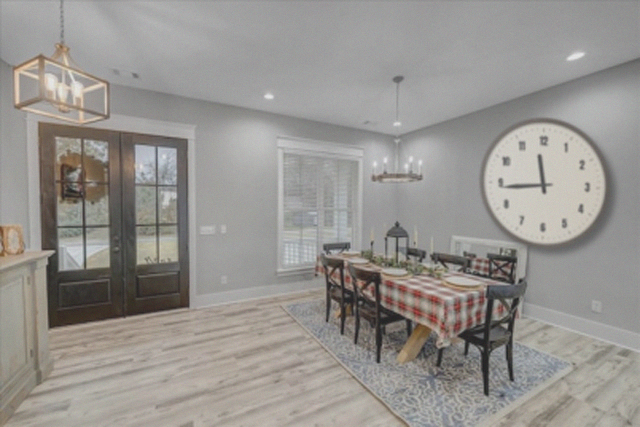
11.44
